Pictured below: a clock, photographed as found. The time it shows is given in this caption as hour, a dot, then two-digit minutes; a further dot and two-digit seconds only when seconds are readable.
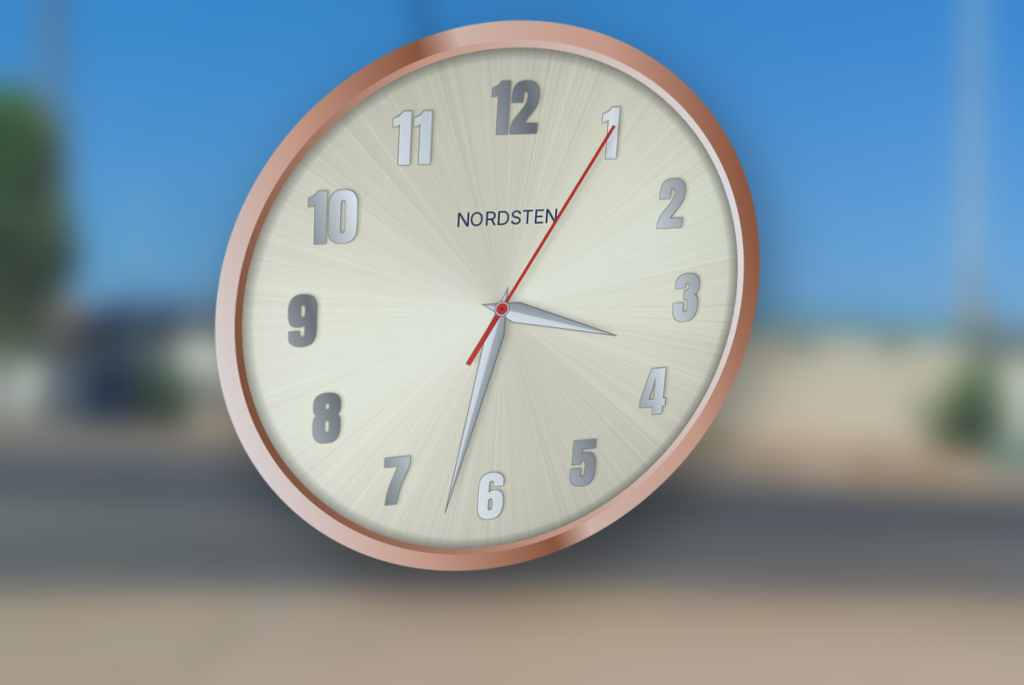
3.32.05
